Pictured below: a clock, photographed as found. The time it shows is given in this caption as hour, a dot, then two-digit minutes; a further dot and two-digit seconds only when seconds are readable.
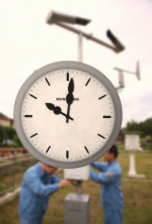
10.01
